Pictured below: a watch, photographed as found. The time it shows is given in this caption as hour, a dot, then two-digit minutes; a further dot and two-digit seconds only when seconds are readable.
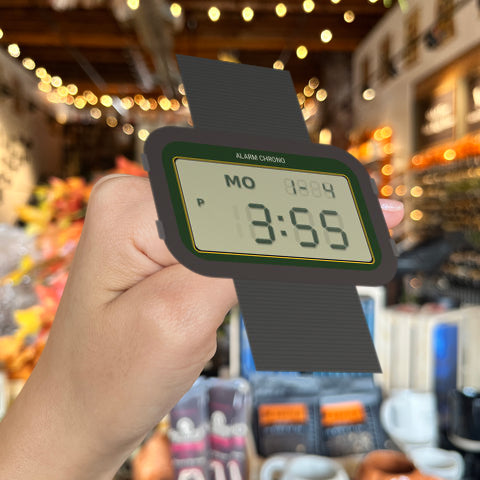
3.55
